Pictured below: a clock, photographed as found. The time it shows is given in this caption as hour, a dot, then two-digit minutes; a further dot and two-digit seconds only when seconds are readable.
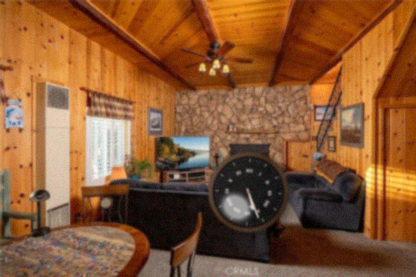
5.26
